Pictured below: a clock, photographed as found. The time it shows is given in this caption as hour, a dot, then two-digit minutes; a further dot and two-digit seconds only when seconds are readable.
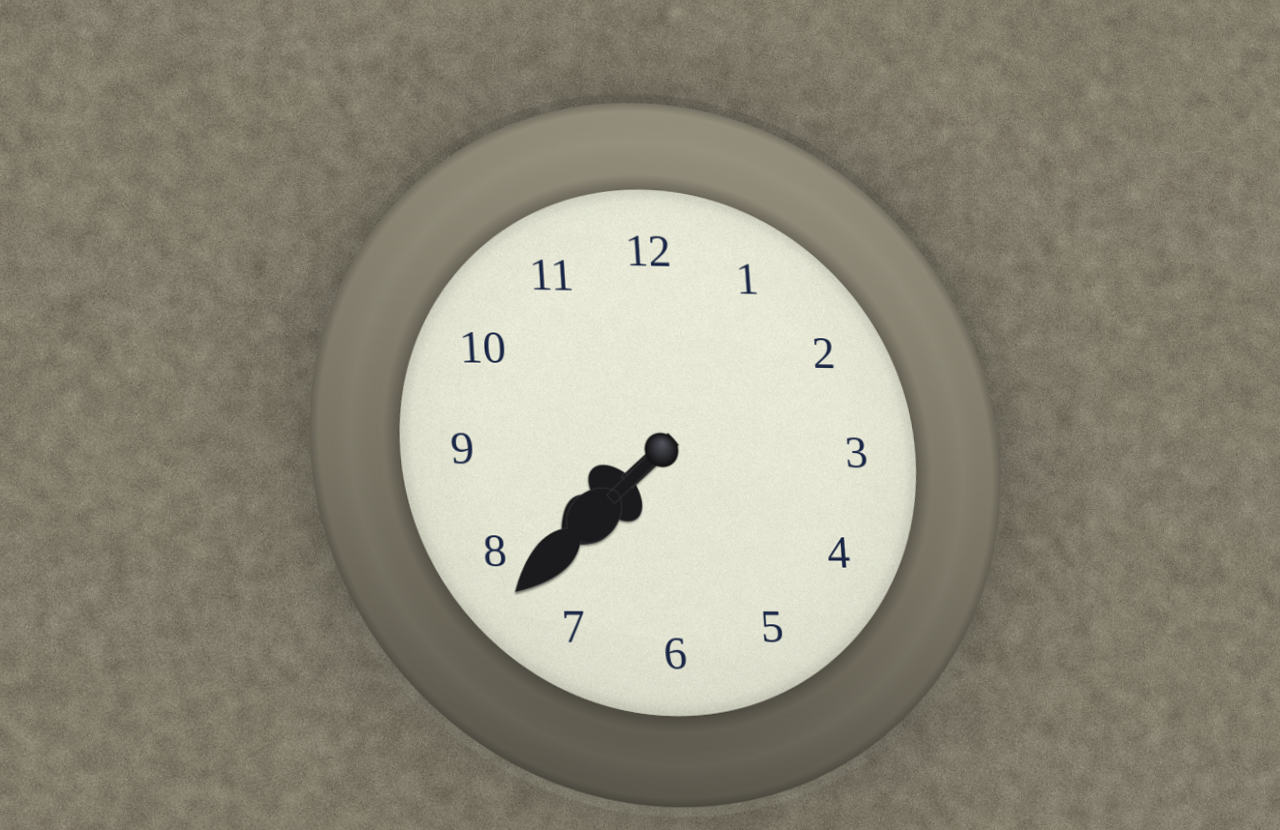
7.38
